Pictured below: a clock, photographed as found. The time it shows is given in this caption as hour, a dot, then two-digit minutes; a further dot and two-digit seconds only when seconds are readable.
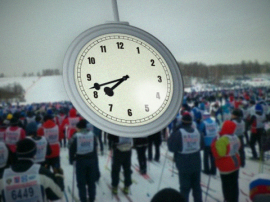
7.42
